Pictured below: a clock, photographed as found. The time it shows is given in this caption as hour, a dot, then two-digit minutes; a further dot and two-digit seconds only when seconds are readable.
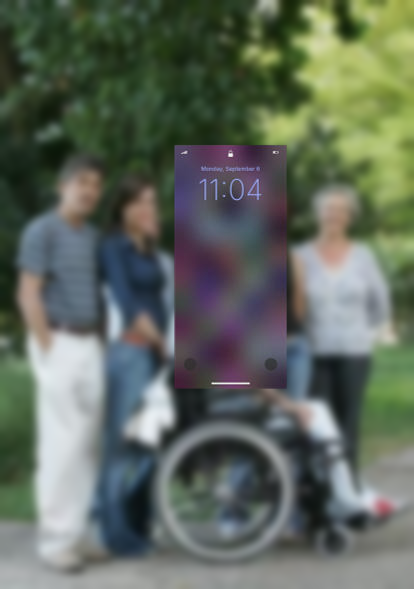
11.04
